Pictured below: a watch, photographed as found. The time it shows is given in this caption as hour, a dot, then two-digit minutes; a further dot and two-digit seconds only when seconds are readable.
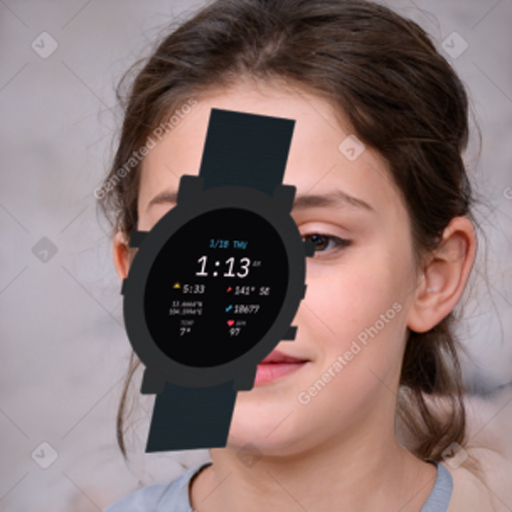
1.13
